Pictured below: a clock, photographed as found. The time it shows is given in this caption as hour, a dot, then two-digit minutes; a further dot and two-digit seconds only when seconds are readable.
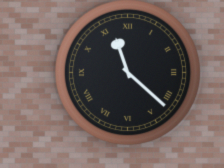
11.22
